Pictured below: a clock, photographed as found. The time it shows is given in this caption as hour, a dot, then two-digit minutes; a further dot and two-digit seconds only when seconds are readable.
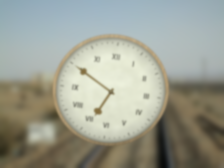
6.50
